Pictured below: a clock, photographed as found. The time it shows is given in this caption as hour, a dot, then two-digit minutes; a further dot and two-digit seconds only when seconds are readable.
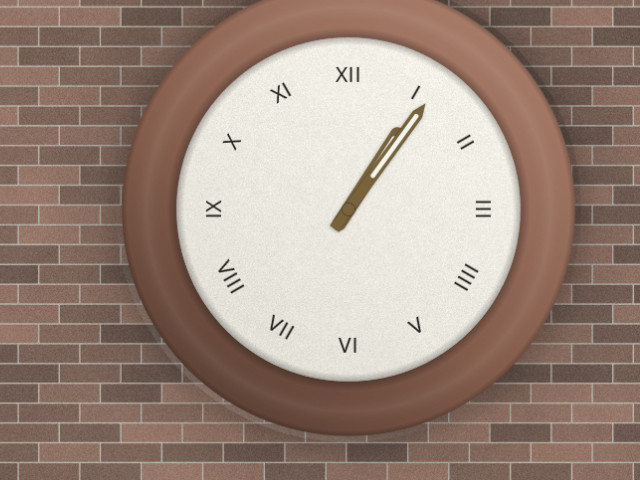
1.06
